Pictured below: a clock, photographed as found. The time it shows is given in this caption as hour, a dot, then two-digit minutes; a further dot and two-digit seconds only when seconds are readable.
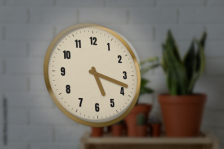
5.18
